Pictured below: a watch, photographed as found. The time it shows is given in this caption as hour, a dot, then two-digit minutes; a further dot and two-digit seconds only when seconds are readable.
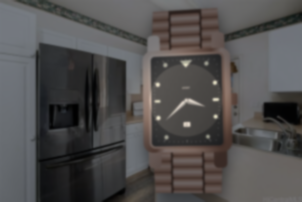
3.38
